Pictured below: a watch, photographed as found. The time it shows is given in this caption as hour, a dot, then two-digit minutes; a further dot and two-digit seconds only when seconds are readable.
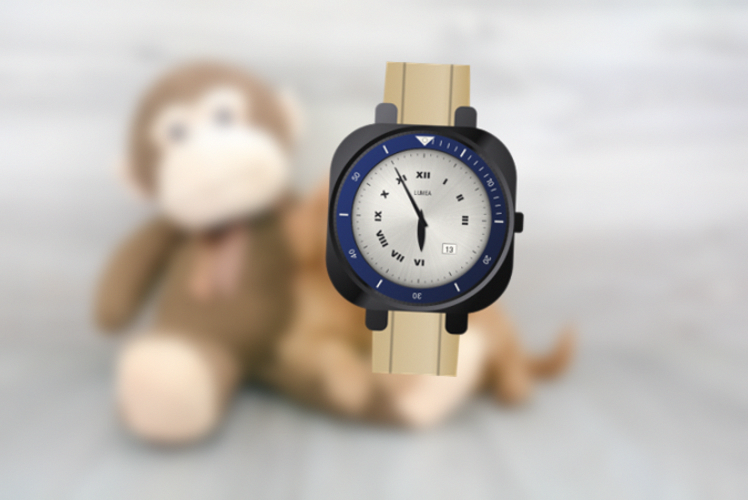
5.55
